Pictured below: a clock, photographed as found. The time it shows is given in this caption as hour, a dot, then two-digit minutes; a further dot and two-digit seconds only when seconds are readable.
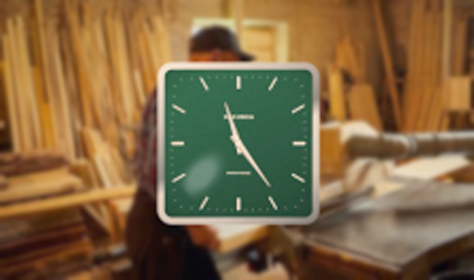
11.24
